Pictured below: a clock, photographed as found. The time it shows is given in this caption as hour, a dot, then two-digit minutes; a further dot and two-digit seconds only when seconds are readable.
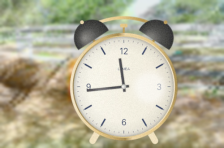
11.44
